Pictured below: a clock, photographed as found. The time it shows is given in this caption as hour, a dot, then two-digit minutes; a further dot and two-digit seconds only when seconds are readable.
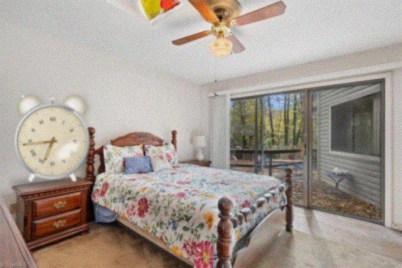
6.44
